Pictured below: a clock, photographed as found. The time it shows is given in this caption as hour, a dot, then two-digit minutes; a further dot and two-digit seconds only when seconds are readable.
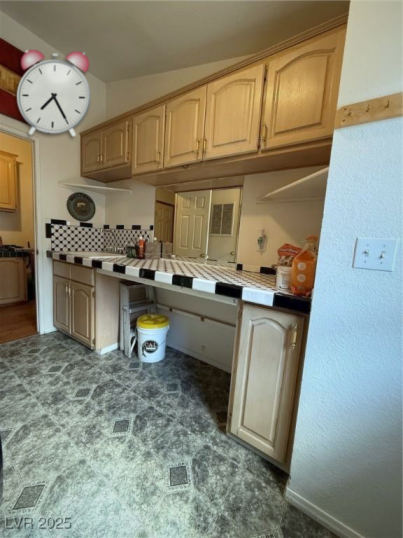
7.25
